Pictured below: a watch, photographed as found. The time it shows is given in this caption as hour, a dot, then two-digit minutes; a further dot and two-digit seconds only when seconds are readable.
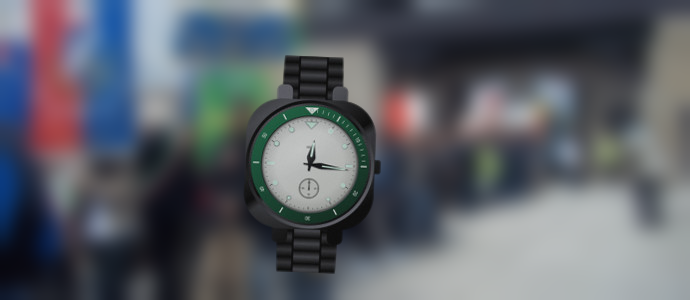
12.16
